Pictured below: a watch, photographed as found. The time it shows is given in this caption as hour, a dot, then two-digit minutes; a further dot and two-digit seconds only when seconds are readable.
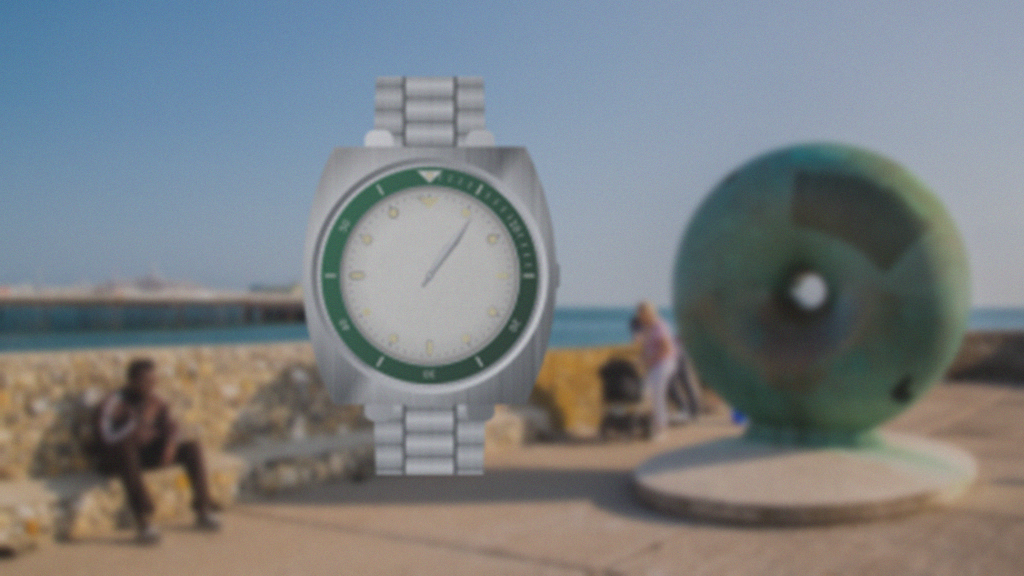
1.06
